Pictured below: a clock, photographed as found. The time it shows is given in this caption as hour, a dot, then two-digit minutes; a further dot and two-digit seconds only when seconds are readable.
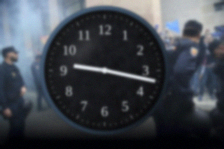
9.17
